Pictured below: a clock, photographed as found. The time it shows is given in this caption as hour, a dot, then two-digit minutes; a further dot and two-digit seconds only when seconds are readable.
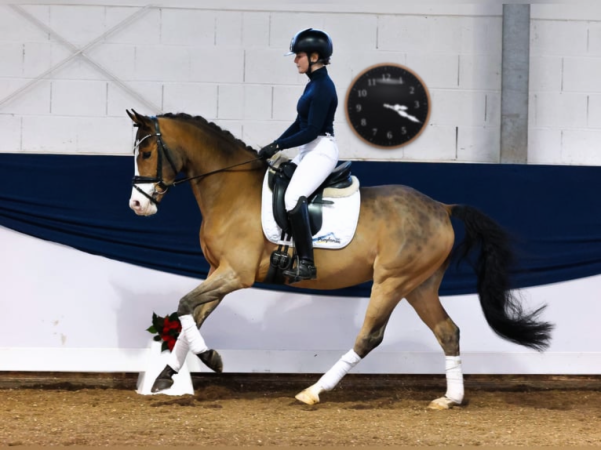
3.20
